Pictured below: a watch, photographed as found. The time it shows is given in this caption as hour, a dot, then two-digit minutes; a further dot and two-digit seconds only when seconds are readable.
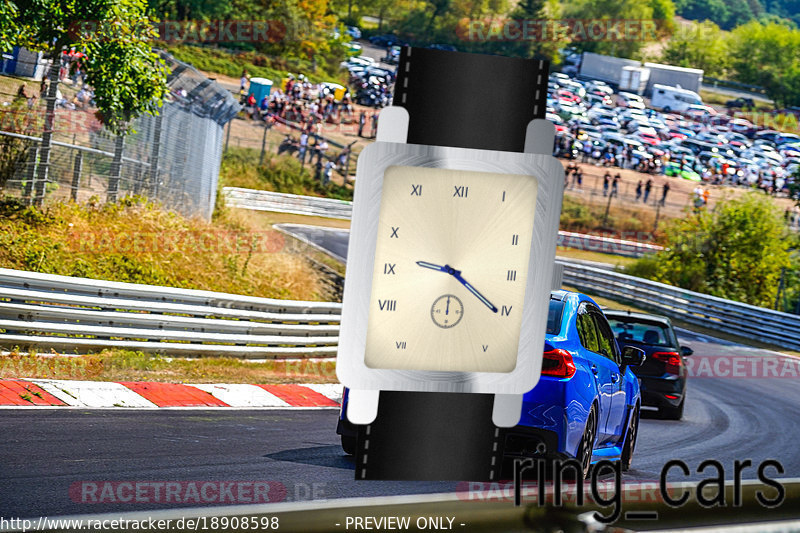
9.21
